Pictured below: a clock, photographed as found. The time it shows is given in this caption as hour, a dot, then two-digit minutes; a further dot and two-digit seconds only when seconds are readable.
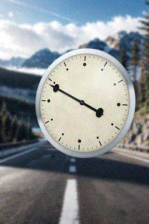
3.49
